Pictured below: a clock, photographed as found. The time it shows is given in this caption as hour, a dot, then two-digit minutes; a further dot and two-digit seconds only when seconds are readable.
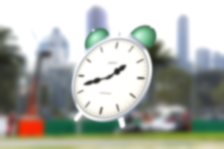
1.42
